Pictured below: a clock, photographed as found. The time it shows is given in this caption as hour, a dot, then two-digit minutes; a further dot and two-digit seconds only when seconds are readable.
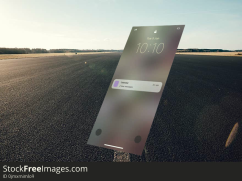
10.10
